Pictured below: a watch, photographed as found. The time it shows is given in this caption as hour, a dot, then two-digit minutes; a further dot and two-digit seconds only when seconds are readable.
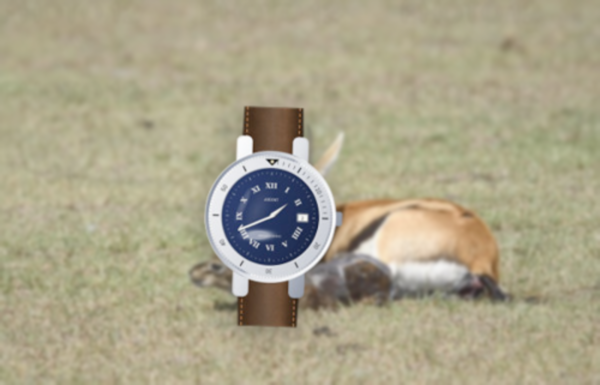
1.41
